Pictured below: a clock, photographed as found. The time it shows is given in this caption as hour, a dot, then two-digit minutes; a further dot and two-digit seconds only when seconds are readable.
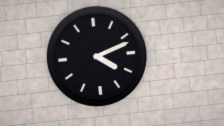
4.12
